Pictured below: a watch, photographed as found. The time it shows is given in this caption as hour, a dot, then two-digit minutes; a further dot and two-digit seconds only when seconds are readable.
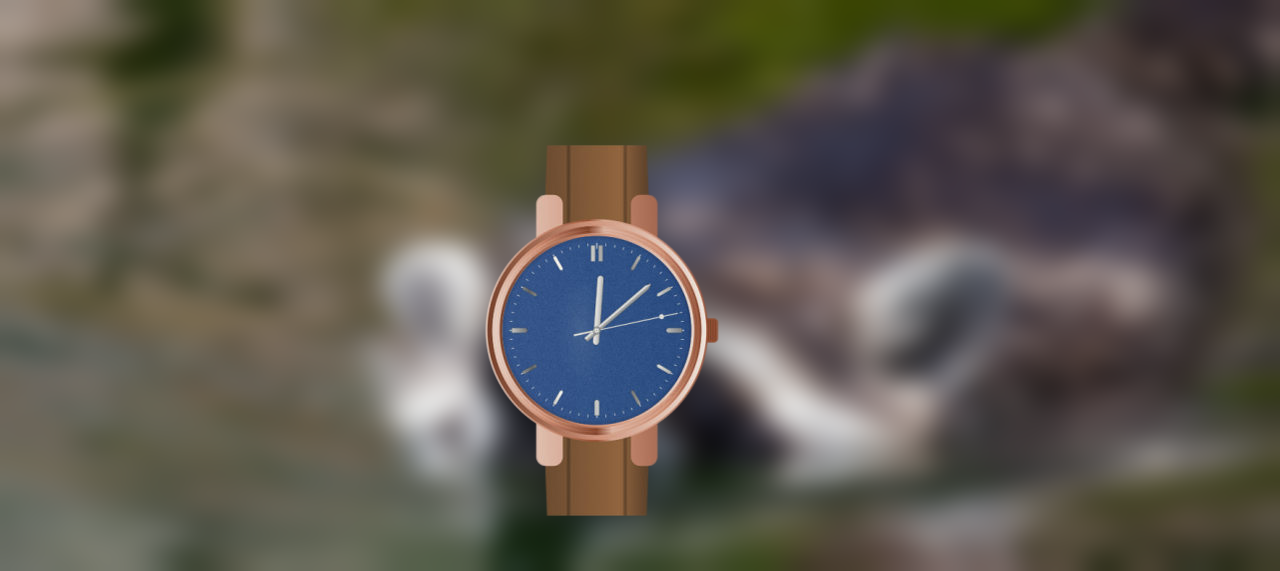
12.08.13
